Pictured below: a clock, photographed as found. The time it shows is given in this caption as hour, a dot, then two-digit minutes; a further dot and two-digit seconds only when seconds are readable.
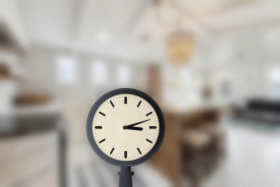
3.12
